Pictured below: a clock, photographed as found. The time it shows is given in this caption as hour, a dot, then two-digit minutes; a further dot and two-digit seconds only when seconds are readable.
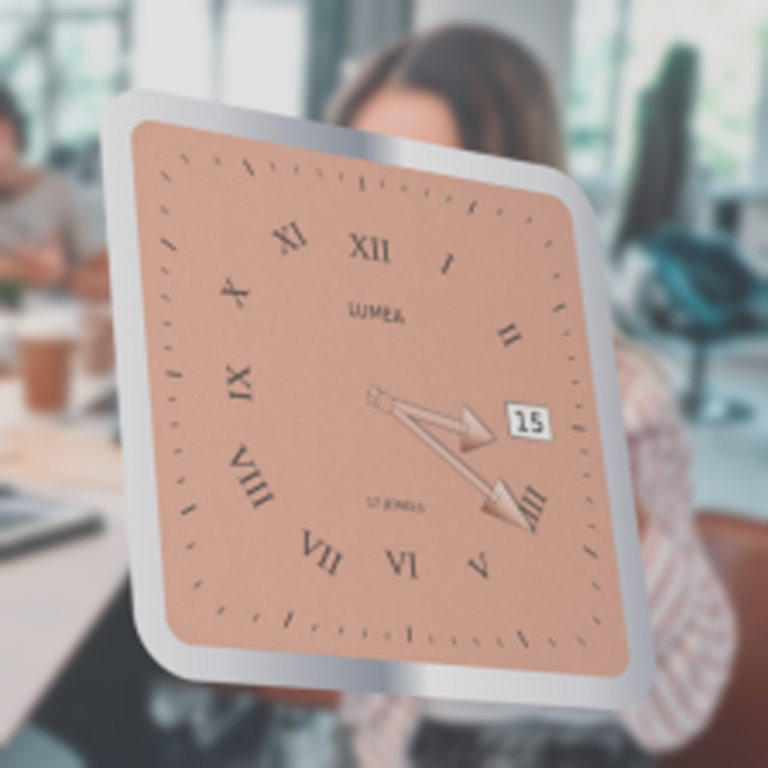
3.21
